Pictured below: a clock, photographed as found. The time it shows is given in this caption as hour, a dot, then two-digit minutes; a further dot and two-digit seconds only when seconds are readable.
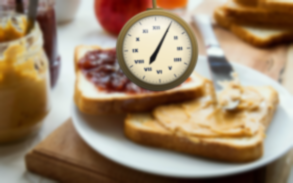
7.05
